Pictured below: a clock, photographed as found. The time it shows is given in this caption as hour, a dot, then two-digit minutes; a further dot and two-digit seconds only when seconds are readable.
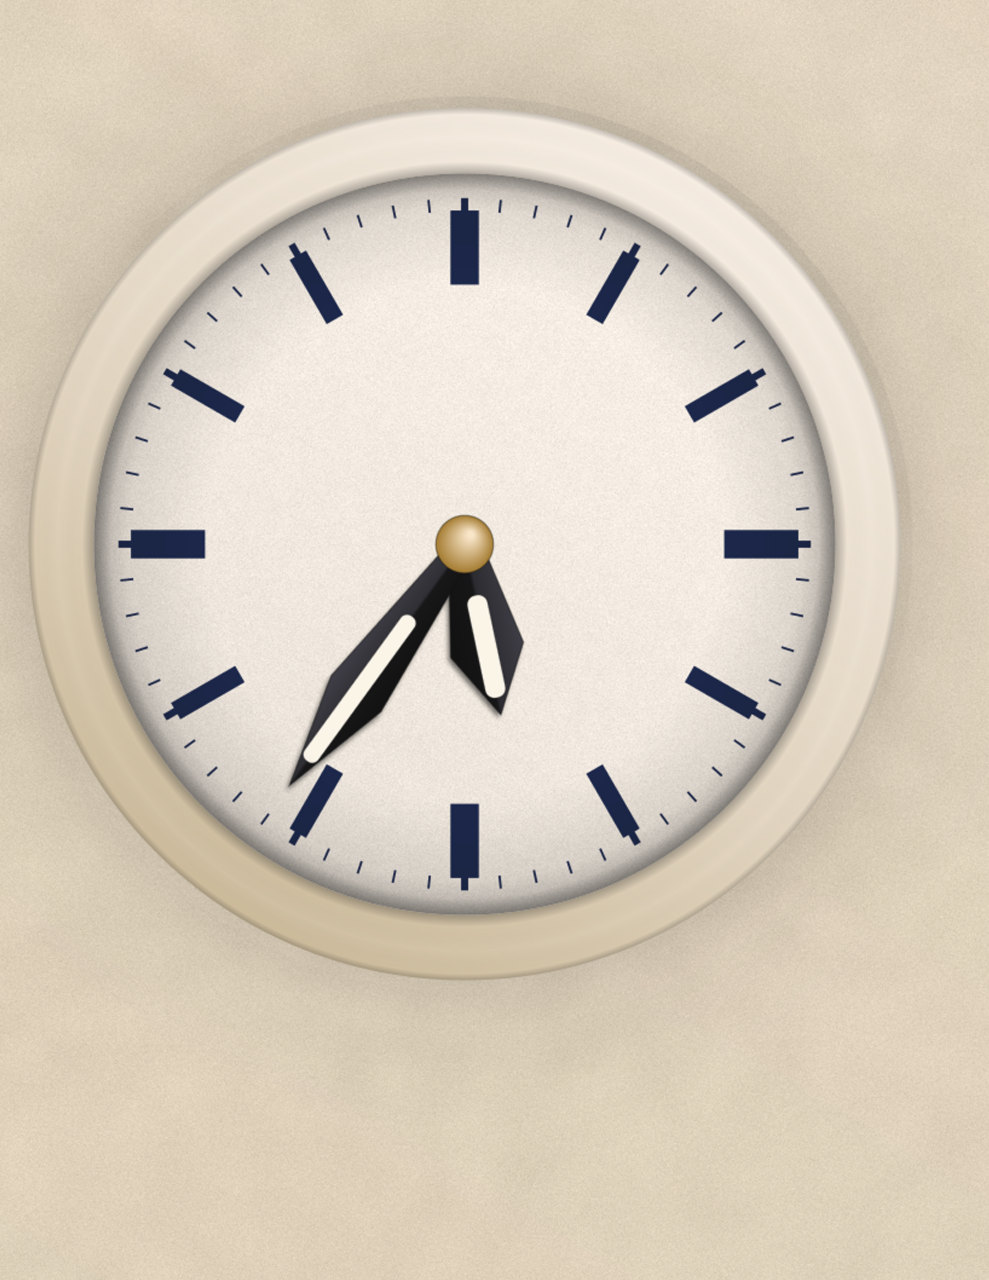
5.36
